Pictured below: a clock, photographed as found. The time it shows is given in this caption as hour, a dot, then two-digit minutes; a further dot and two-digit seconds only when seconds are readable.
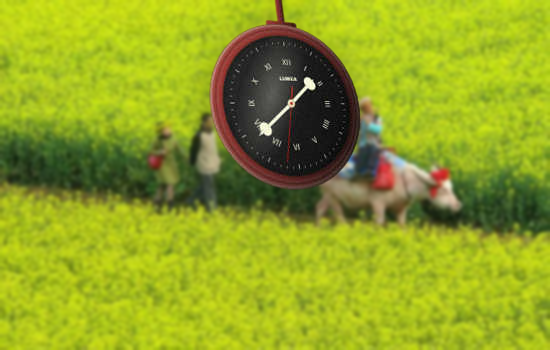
1.38.32
